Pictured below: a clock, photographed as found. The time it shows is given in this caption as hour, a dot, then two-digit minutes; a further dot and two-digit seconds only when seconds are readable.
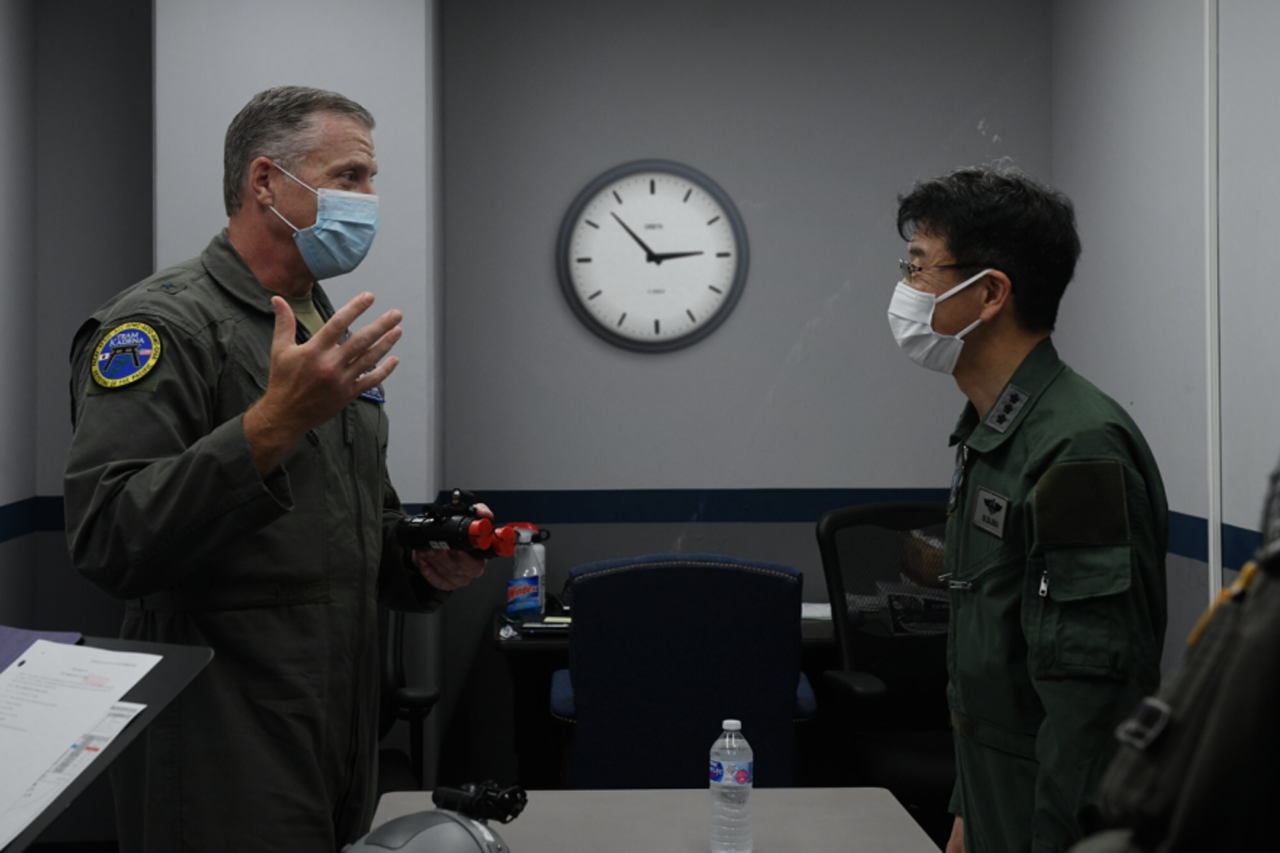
2.53
